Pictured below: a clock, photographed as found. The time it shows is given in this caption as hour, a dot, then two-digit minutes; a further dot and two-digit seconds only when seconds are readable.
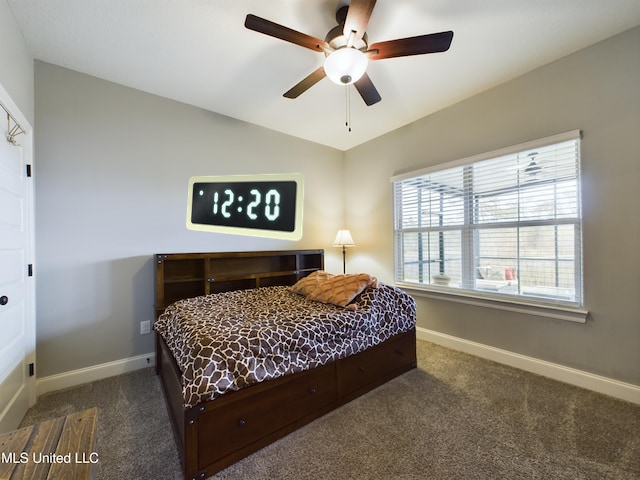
12.20
